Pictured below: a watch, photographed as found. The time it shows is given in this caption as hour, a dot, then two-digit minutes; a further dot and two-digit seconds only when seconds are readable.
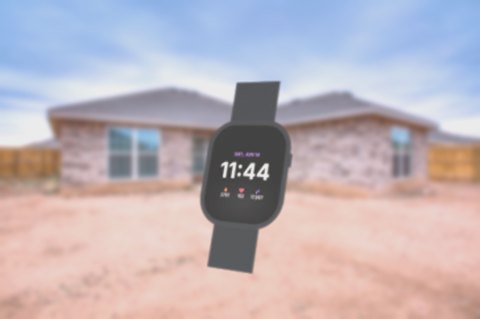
11.44
